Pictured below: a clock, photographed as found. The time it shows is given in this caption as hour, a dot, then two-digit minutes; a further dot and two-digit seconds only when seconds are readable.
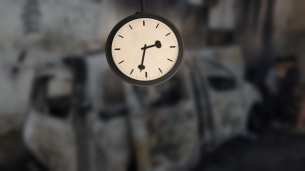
2.32
